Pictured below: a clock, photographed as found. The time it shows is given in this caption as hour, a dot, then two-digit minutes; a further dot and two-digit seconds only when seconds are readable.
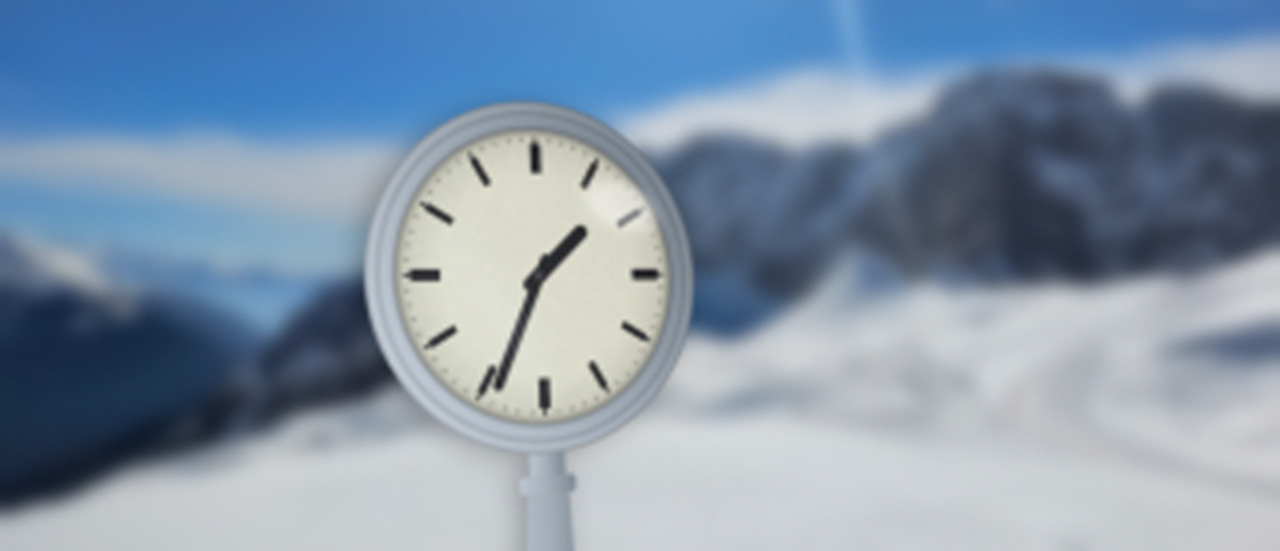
1.34
